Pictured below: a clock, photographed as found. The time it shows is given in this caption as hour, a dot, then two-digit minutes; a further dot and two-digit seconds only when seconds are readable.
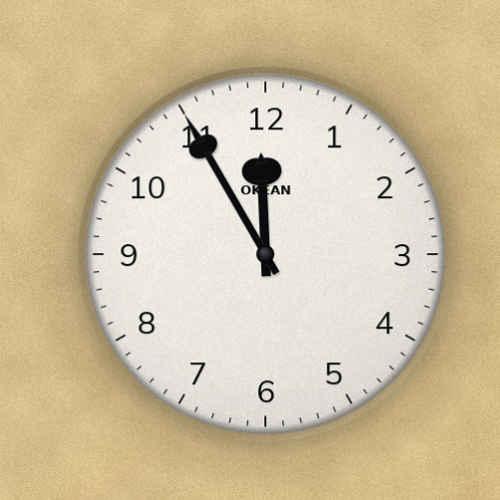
11.55
